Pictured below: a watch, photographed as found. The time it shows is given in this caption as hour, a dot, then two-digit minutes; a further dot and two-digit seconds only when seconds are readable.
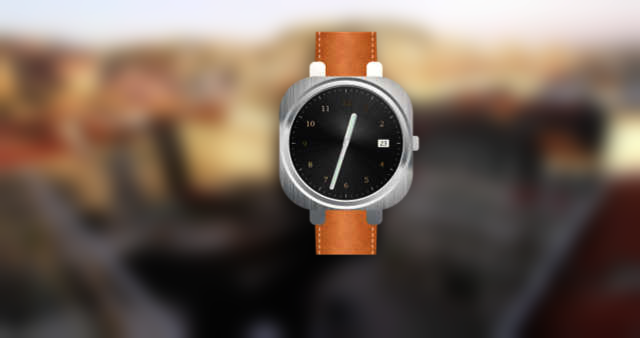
12.33
